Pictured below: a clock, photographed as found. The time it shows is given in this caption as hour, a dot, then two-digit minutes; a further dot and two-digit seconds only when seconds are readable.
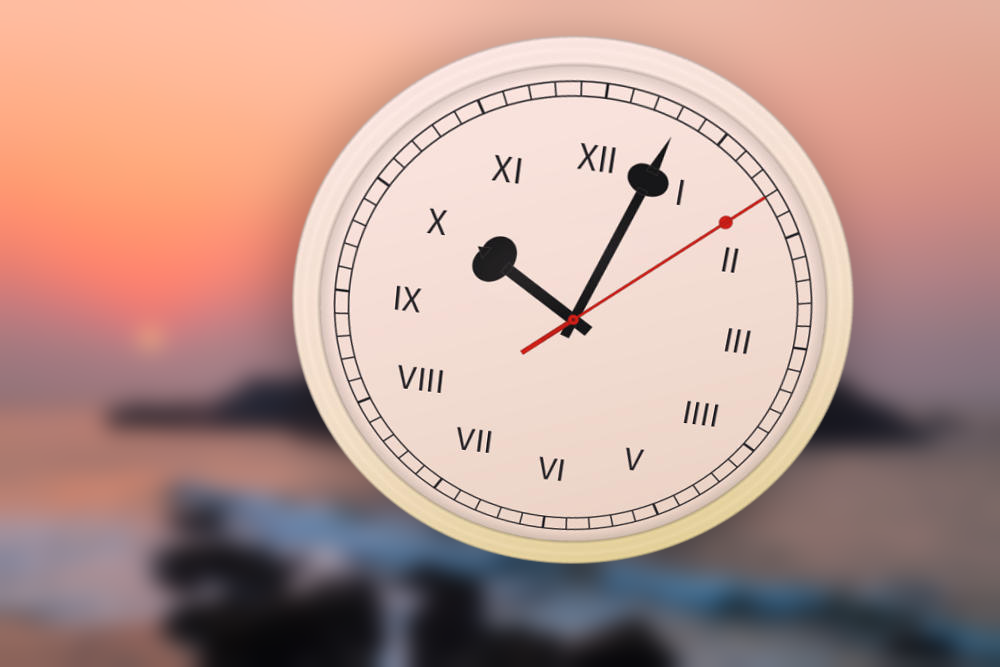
10.03.08
